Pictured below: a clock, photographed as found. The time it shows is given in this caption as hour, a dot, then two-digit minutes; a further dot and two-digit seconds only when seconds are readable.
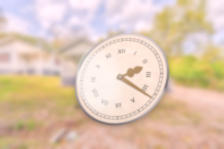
2.21
